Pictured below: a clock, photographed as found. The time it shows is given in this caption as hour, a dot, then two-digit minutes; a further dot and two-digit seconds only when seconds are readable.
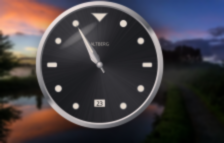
10.55
